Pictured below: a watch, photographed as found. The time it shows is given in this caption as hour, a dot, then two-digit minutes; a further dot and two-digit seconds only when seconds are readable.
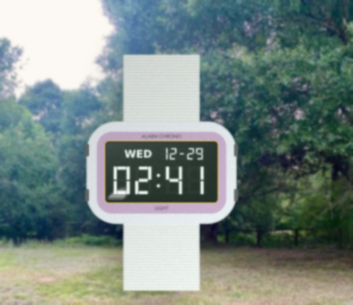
2.41
